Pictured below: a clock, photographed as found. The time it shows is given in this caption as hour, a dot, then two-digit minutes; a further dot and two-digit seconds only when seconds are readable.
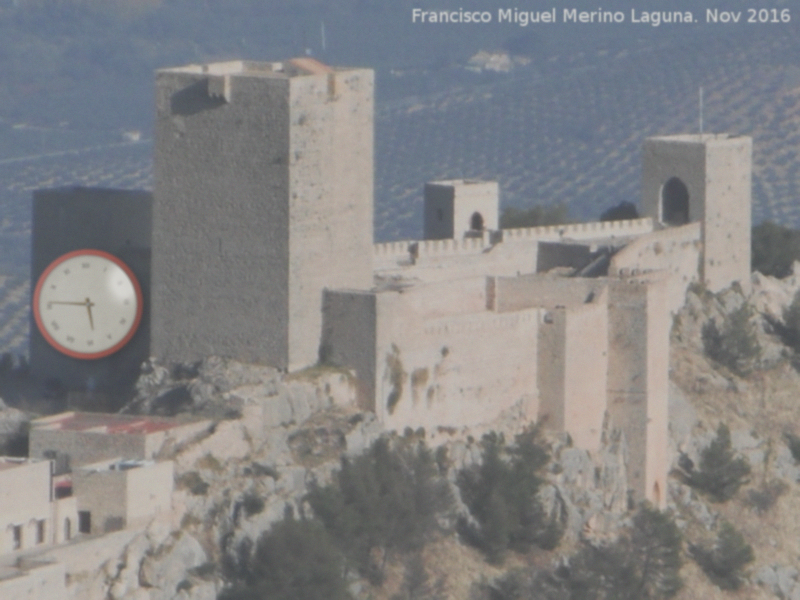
5.46
